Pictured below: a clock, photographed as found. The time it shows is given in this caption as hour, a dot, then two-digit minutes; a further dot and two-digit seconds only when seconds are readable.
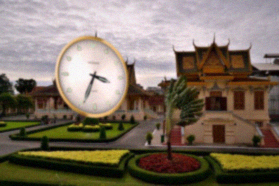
3.34
